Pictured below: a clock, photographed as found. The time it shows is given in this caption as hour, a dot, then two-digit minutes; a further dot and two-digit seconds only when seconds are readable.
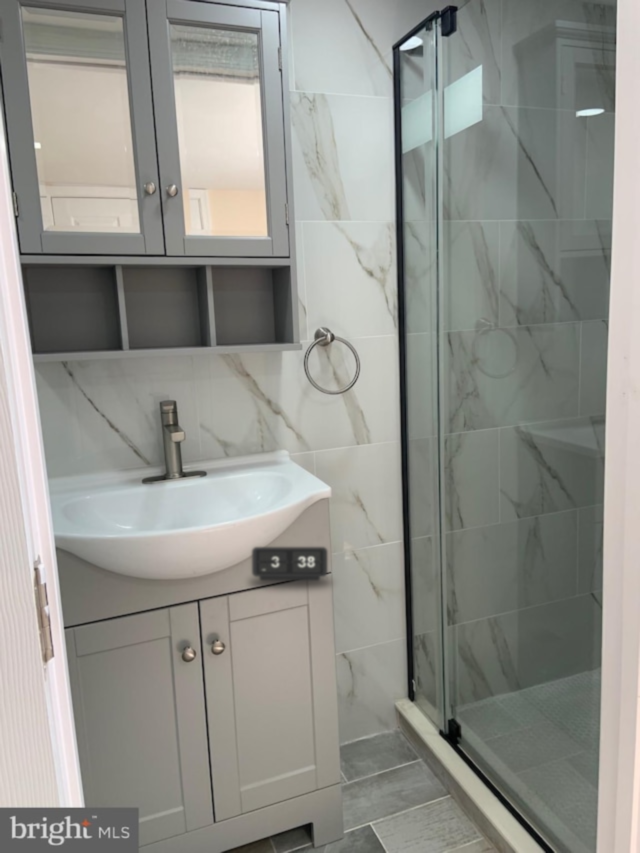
3.38
